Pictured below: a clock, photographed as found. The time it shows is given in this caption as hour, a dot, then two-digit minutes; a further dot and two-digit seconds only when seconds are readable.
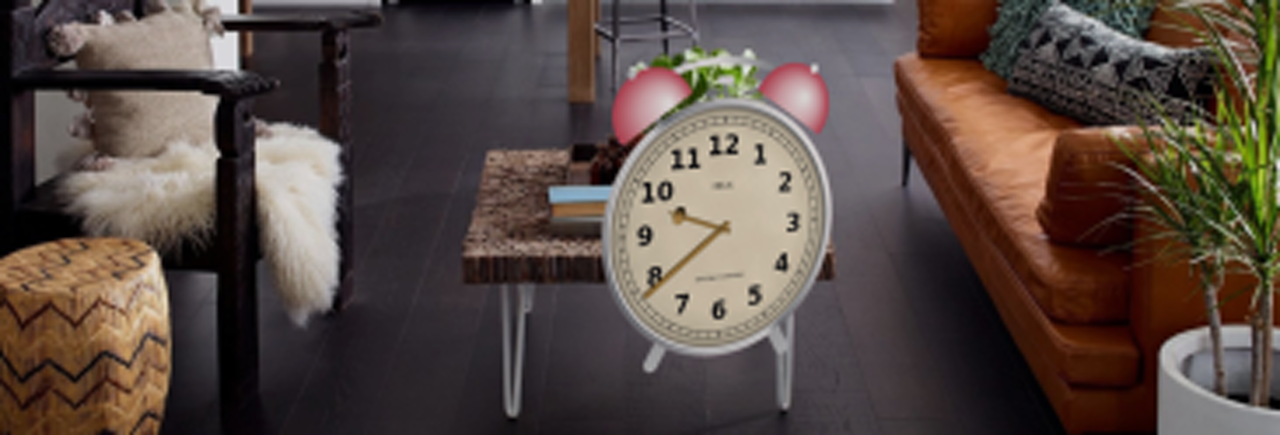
9.39
